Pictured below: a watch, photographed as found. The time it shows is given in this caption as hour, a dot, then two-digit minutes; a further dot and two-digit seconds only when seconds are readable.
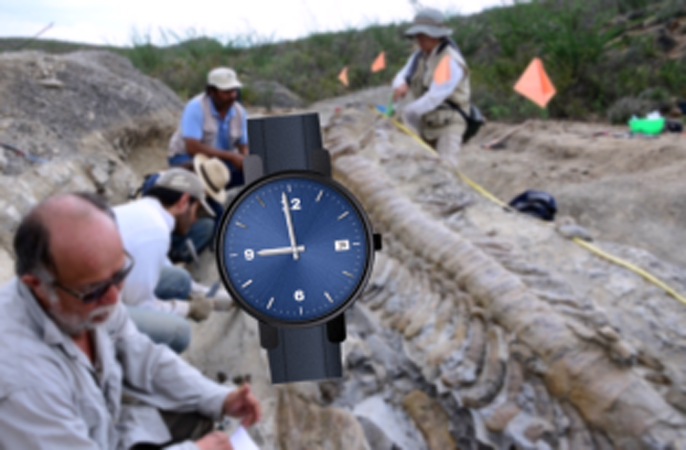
8.59
